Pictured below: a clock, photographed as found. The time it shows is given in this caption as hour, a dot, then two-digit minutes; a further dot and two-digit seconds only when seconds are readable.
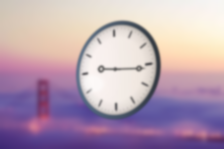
9.16
